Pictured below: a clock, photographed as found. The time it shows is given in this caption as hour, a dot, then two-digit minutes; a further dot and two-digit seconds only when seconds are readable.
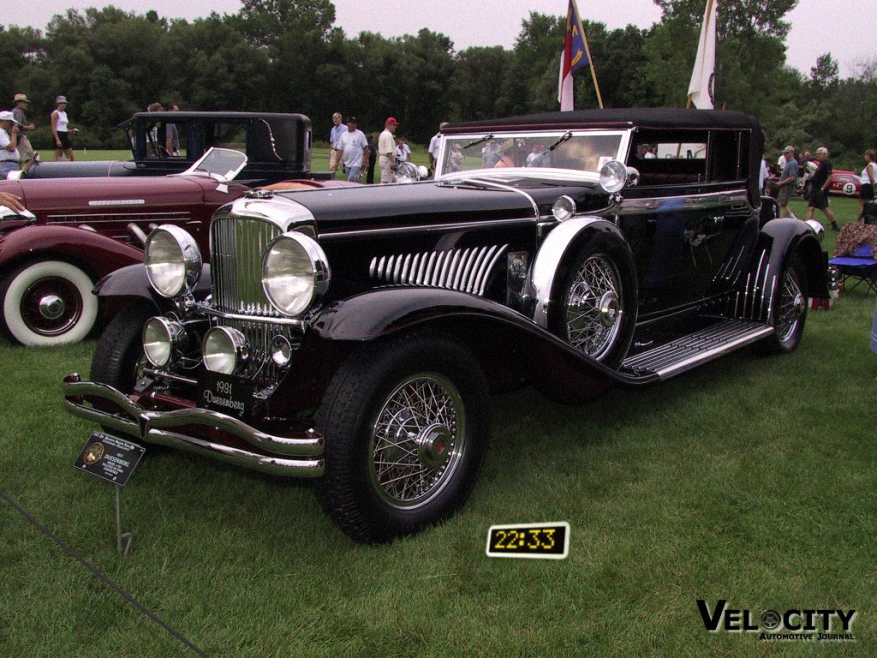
22.33
